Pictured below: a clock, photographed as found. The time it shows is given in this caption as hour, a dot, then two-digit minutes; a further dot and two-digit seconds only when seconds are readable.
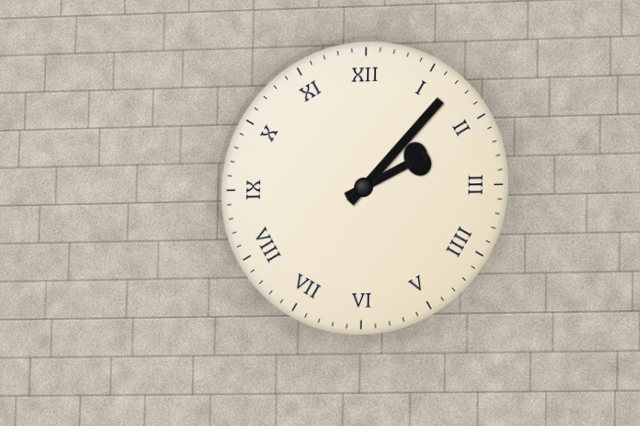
2.07
